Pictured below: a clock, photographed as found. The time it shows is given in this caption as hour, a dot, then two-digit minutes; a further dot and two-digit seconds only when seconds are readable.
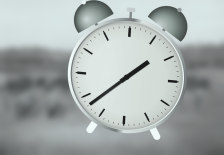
1.38
